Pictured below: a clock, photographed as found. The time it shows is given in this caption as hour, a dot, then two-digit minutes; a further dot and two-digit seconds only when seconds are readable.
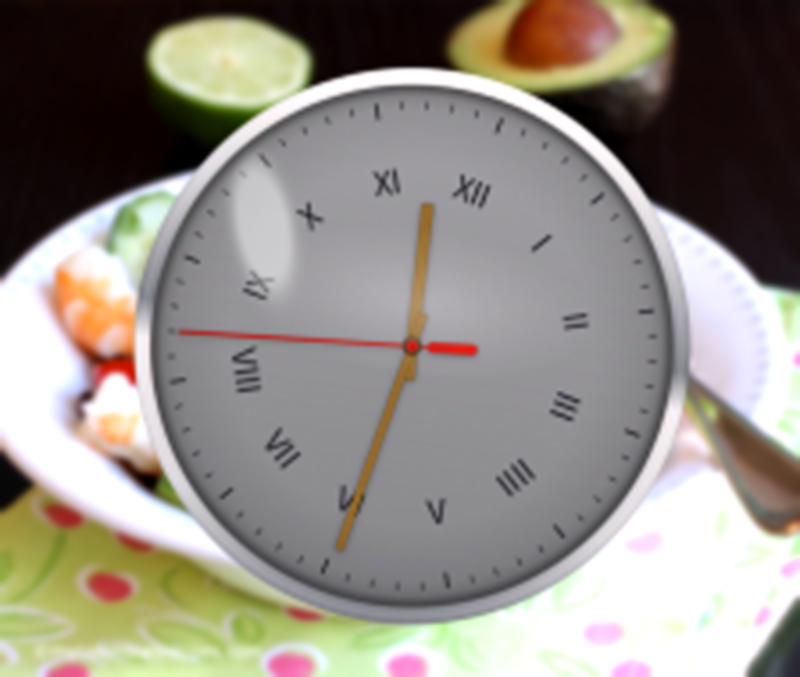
11.29.42
